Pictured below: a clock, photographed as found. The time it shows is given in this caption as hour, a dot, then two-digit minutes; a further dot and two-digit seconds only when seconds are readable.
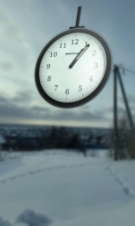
1.06
